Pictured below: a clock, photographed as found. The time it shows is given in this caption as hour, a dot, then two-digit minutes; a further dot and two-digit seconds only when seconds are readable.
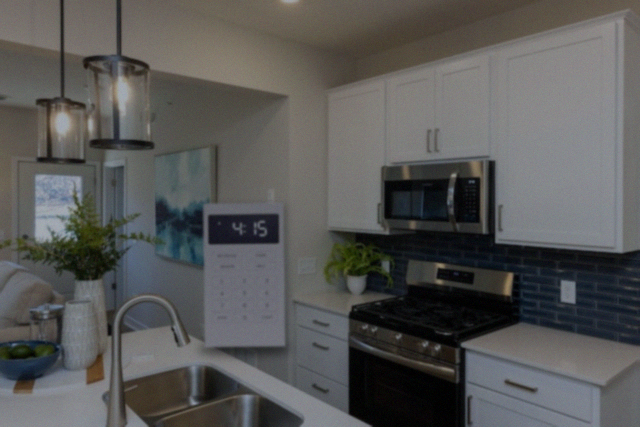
4.15
